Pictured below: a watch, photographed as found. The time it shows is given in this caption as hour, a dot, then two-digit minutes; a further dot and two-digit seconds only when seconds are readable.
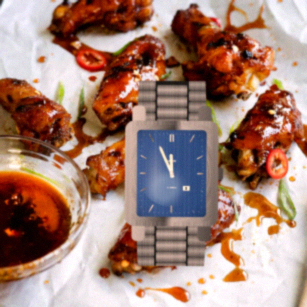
11.56
